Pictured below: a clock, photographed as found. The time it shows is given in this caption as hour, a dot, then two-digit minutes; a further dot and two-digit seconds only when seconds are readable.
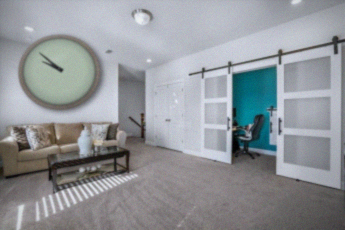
9.52
